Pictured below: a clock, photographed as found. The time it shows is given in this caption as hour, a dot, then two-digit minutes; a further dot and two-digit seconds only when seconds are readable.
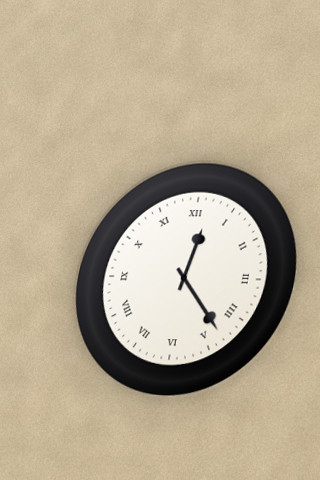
12.23
